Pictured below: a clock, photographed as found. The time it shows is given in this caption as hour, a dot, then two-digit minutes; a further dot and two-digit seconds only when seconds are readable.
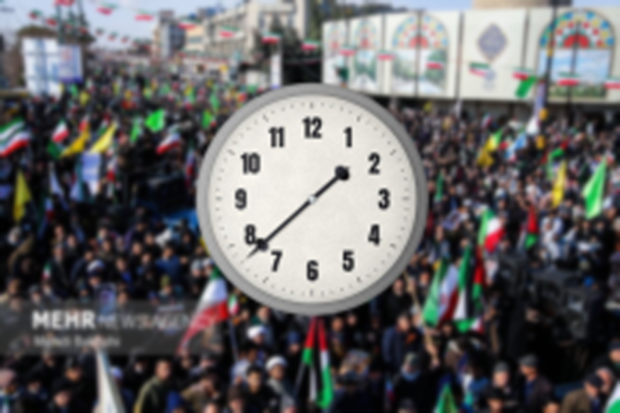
1.38
